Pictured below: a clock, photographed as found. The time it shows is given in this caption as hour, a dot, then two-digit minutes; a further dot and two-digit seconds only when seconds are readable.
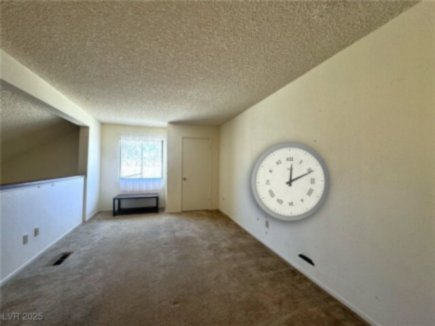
12.11
